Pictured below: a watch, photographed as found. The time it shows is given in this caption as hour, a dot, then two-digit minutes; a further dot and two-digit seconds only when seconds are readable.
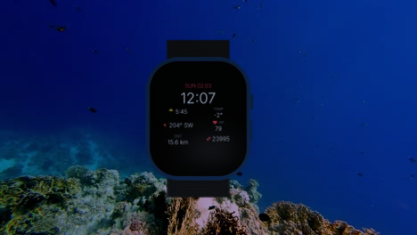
12.07
